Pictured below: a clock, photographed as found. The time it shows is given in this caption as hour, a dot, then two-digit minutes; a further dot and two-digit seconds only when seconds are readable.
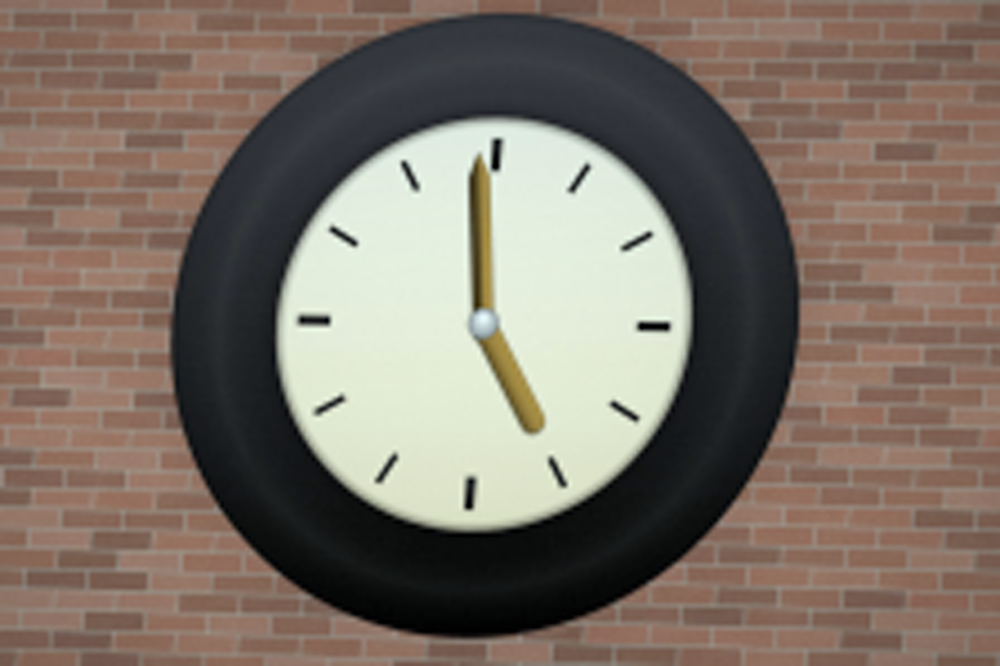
4.59
